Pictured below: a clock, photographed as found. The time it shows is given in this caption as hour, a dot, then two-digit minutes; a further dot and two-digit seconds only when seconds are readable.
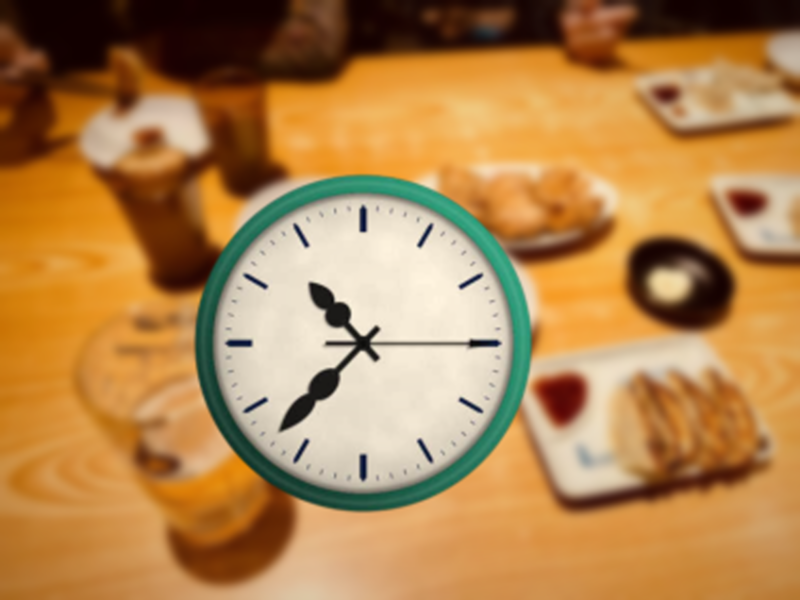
10.37.15
